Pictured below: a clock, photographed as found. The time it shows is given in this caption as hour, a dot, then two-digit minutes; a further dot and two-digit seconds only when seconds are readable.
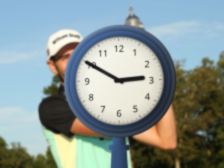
2.50
